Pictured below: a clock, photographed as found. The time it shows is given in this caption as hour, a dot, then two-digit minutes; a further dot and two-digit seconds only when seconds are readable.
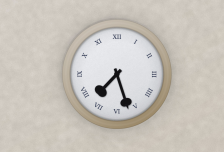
7.27
